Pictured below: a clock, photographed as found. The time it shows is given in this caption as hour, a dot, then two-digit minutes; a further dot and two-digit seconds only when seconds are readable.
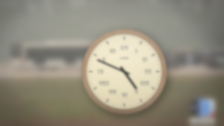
4.49
